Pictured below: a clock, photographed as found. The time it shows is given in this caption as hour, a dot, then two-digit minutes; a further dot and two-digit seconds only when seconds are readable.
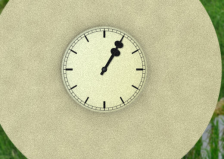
1.05
